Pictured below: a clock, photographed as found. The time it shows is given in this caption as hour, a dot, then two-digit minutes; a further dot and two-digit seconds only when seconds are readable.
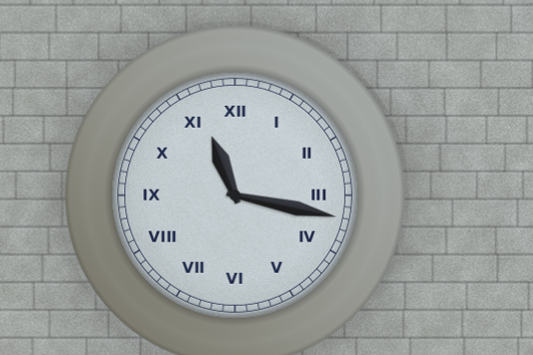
11.17
